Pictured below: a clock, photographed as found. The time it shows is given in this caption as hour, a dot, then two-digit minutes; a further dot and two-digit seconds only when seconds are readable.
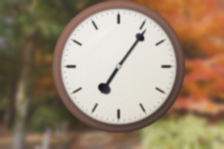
7.06
